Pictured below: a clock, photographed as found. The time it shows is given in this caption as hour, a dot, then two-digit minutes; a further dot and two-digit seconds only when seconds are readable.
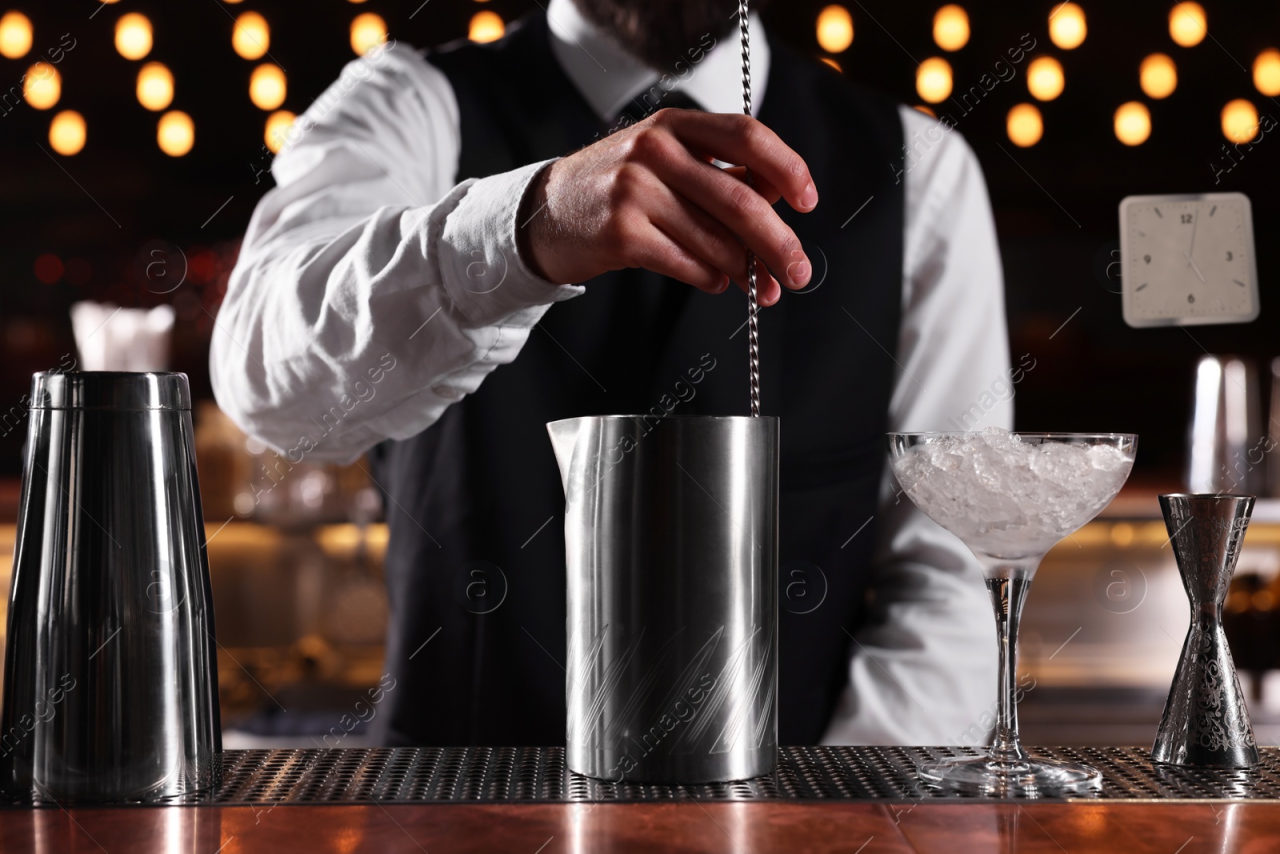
5.02
